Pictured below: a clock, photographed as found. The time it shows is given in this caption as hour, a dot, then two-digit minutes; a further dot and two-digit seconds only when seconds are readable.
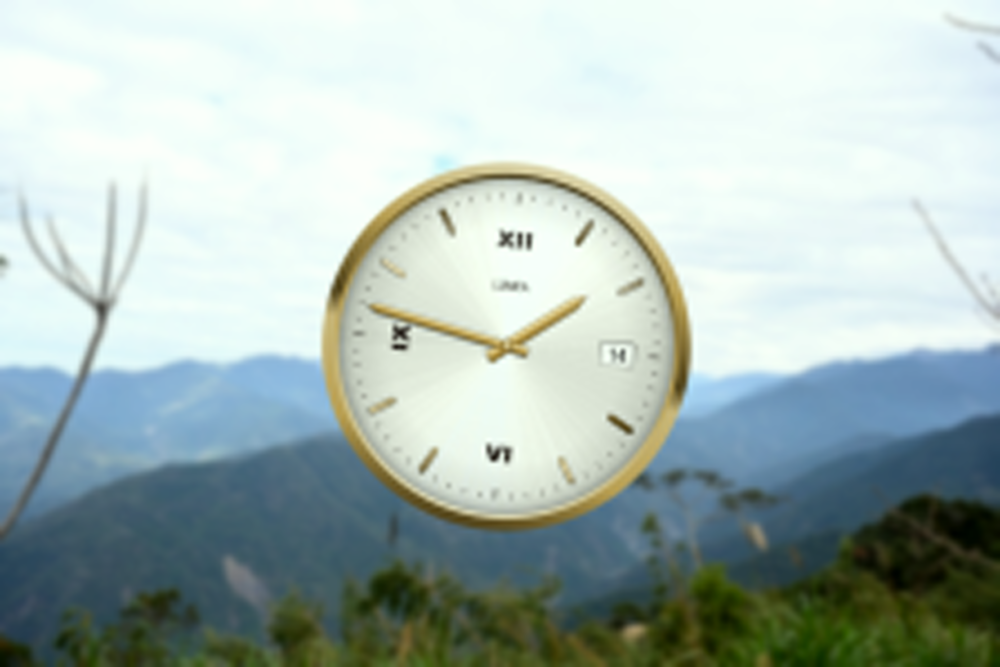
1.47
